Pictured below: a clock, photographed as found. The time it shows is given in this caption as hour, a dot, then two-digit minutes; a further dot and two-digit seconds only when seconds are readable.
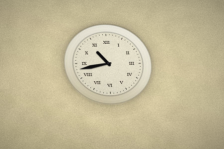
10.43
